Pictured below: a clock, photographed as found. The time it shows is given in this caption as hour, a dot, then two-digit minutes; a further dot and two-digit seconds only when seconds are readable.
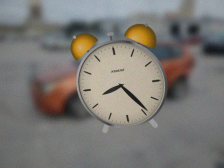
8.24
